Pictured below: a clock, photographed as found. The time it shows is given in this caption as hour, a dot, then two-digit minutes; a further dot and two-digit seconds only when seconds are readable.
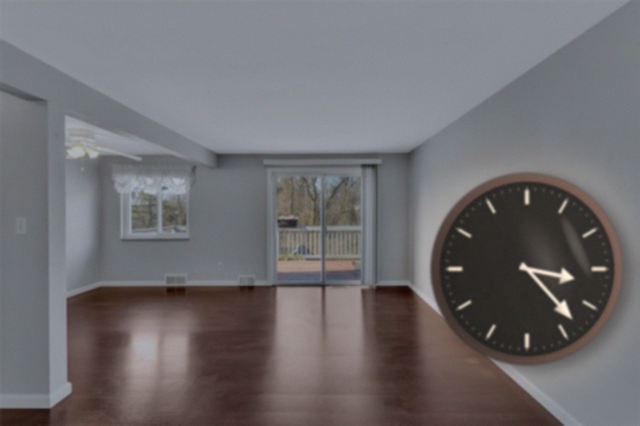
3.23
